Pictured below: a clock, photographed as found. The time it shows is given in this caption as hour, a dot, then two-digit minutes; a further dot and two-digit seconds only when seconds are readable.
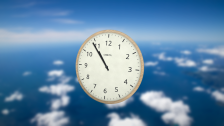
10.54
